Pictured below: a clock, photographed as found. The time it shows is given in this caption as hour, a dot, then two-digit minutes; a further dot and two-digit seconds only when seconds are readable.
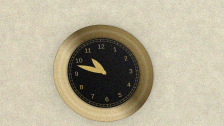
10.48
